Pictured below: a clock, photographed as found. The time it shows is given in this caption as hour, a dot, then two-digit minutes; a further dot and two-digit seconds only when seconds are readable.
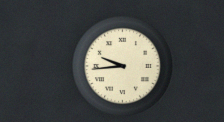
9.44
